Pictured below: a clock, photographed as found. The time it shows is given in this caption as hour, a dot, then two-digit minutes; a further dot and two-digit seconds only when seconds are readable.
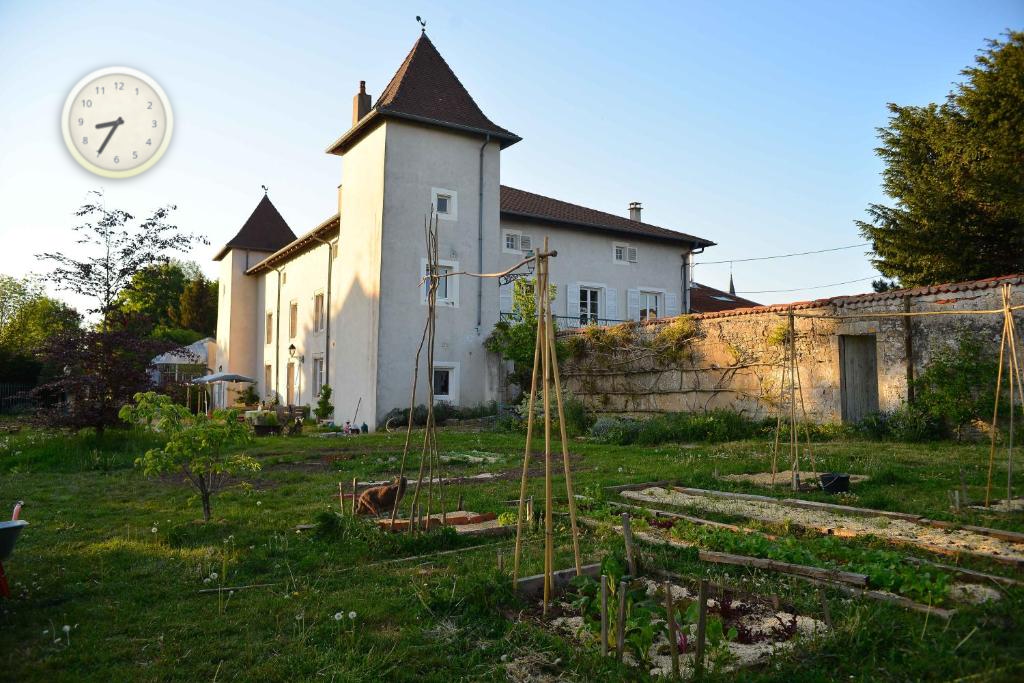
8.35
